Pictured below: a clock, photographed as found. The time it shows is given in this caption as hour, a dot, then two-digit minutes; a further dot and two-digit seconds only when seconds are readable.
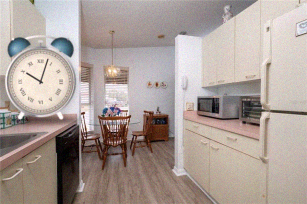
10.03
